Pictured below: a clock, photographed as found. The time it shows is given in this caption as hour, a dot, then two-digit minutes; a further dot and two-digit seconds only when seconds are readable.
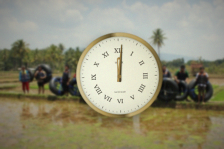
12.01
